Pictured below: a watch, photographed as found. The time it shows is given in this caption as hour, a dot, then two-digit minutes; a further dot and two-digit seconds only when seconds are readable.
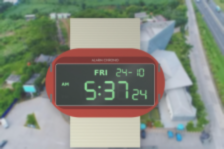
5.37.24
